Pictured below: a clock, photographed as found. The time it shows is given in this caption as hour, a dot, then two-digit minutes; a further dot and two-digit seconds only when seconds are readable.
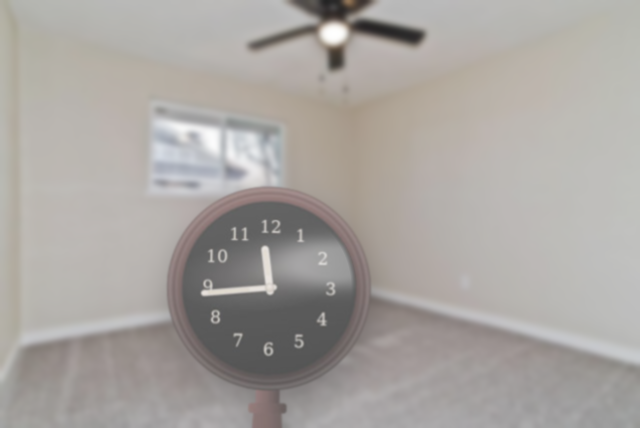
11.44
